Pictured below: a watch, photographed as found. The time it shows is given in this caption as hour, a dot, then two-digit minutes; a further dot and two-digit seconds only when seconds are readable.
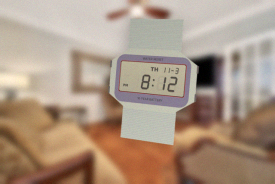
8.12
